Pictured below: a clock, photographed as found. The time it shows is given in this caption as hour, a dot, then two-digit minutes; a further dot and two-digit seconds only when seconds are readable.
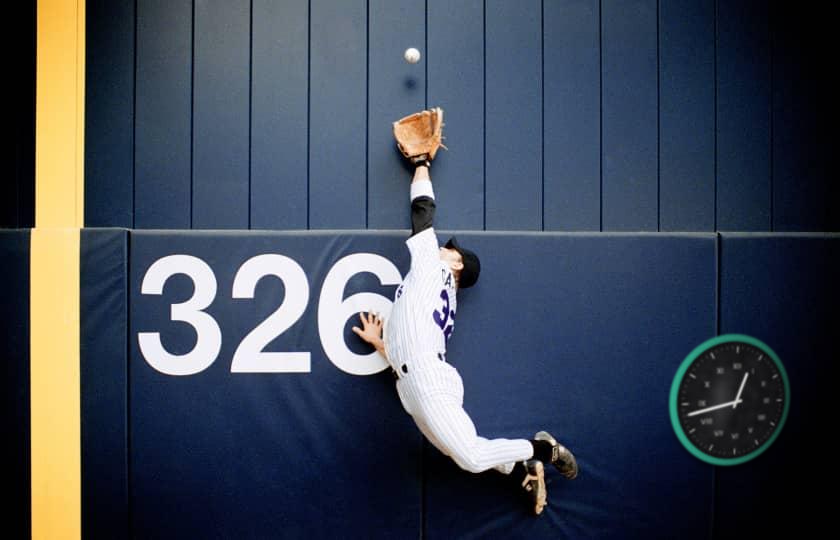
12.43
